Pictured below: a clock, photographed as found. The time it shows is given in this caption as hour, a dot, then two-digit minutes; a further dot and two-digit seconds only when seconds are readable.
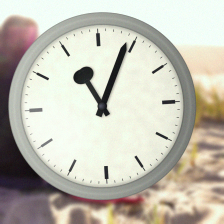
11.04
